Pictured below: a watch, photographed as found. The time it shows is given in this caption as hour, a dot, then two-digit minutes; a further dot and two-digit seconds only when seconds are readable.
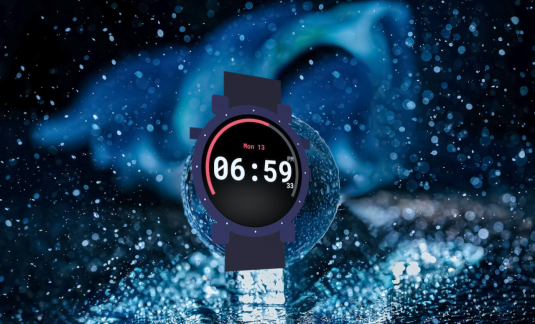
6.59
